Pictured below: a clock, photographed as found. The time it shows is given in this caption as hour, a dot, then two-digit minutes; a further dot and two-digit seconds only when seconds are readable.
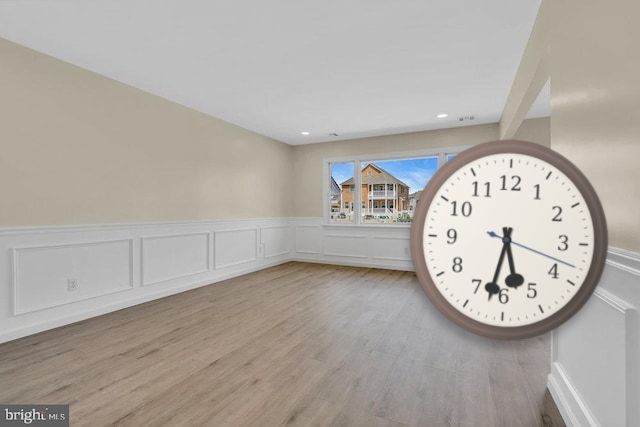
5.32.18
